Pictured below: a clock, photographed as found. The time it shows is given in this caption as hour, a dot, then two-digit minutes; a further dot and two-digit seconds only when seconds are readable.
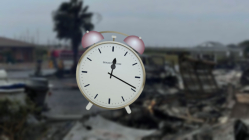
12.19
